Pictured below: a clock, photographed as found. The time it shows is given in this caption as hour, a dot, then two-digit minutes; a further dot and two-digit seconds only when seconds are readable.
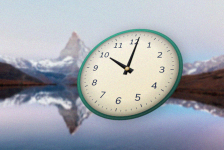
10.01
